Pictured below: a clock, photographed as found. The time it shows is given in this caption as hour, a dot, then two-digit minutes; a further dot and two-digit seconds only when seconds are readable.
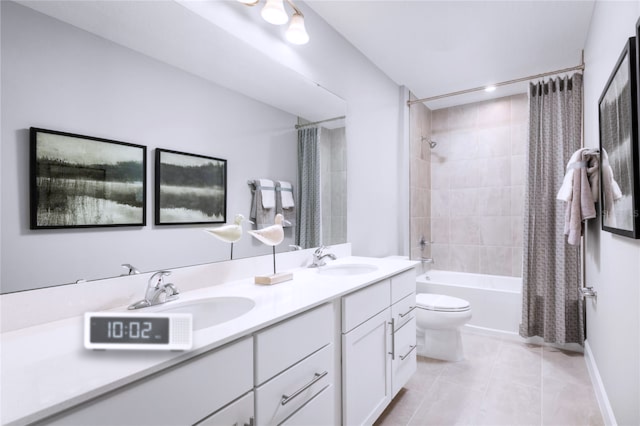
10.02
